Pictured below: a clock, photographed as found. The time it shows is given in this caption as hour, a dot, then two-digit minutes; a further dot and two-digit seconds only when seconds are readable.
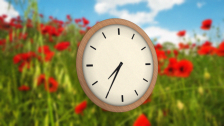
7.35
